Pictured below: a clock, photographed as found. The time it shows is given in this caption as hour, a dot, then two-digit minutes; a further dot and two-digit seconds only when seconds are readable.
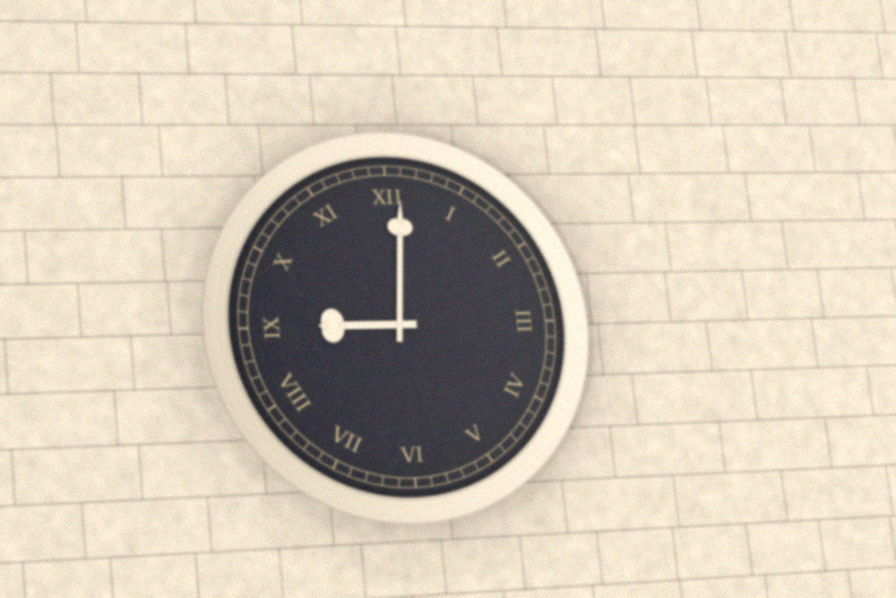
9.01
